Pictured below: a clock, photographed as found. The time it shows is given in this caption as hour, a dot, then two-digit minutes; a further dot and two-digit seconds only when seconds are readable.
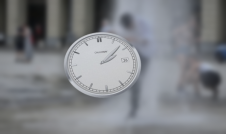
2.08
